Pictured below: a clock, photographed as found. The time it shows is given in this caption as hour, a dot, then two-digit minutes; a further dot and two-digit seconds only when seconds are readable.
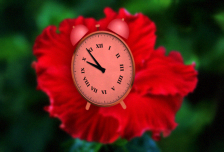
9.54
